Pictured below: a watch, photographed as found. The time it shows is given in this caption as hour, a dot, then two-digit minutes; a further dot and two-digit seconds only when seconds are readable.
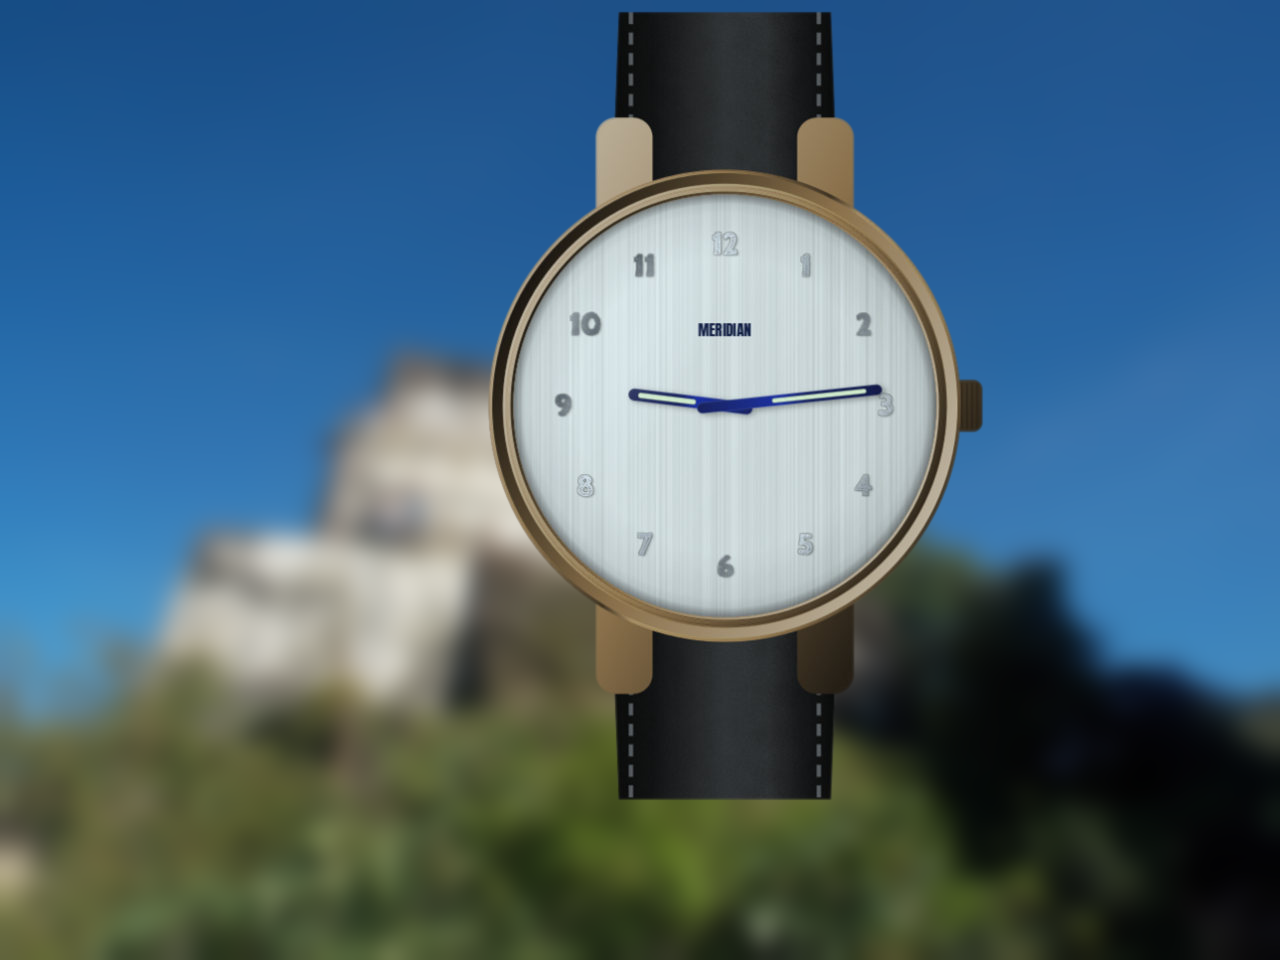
9.14
